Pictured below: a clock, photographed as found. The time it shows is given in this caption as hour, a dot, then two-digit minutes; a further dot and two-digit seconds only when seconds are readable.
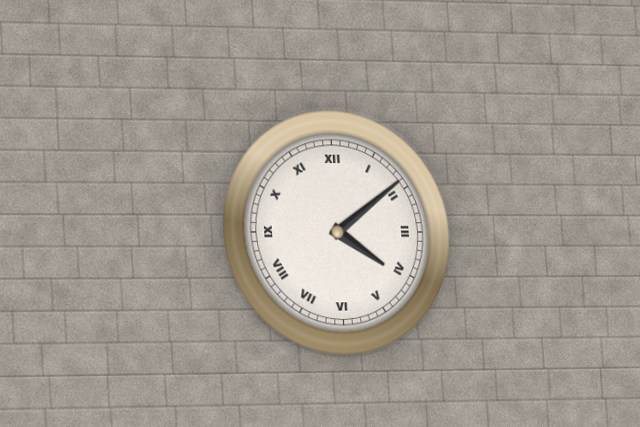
4.09
